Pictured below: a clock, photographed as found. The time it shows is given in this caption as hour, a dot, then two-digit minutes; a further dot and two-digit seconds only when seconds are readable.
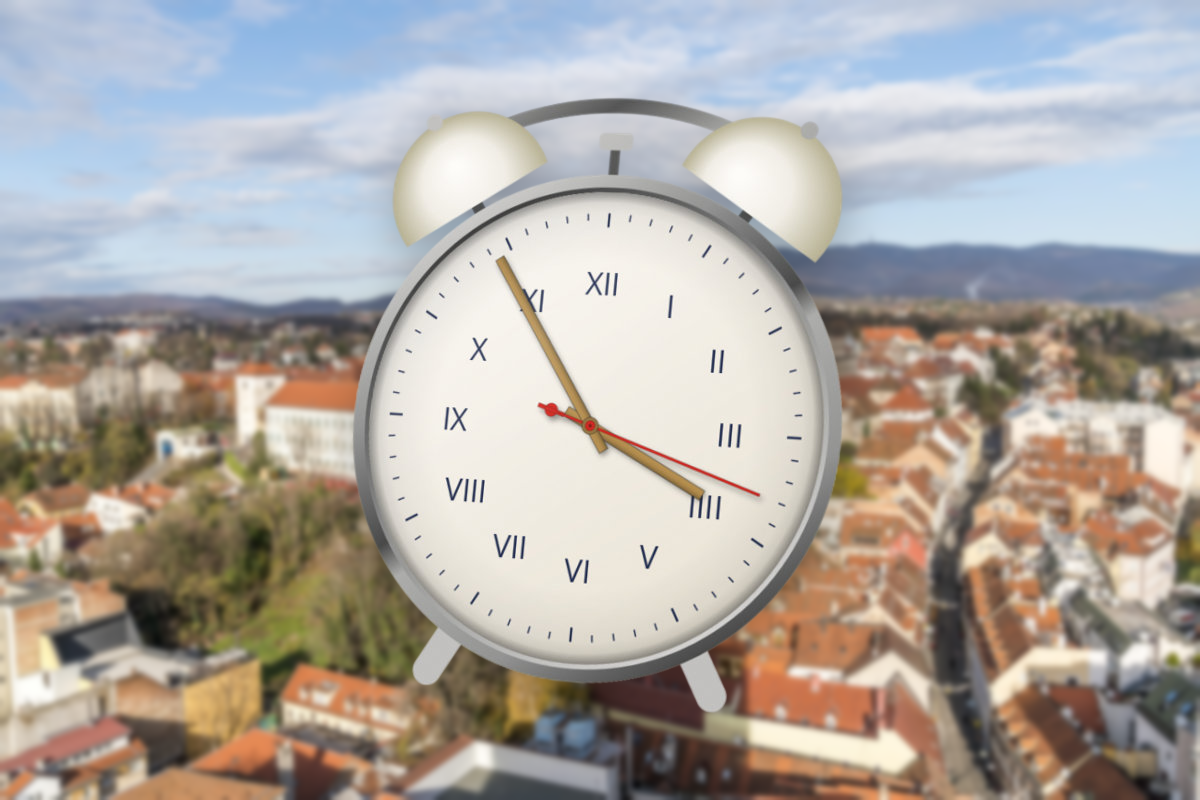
3.54.18
